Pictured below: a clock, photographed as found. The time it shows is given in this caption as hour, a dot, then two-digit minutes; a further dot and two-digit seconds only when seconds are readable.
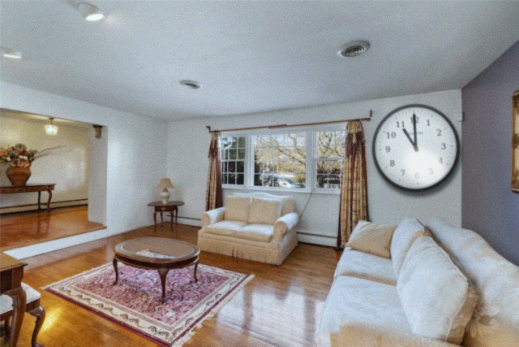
11.00
